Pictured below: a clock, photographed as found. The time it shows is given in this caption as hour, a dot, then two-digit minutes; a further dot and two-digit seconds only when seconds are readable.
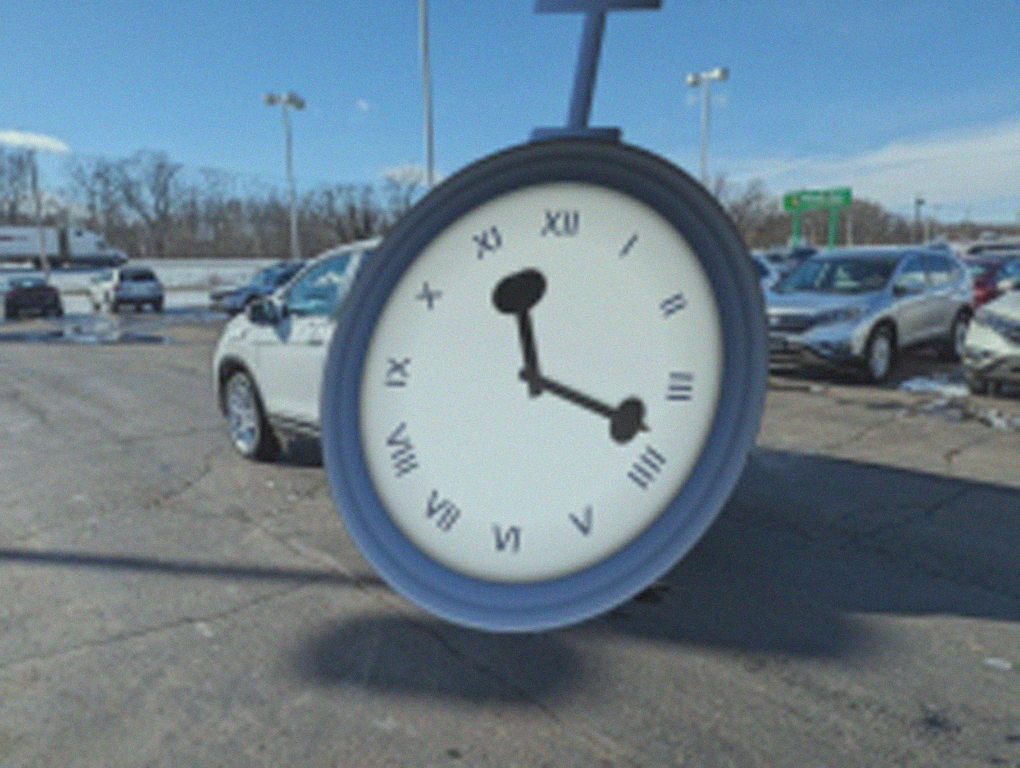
11.18
